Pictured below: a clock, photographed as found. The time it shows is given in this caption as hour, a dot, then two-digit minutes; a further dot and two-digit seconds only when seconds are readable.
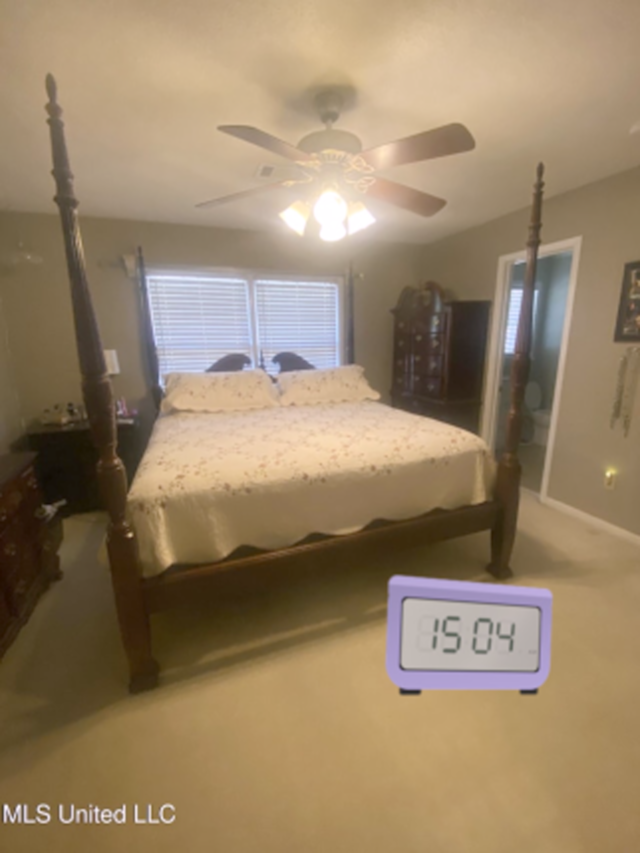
15.04
